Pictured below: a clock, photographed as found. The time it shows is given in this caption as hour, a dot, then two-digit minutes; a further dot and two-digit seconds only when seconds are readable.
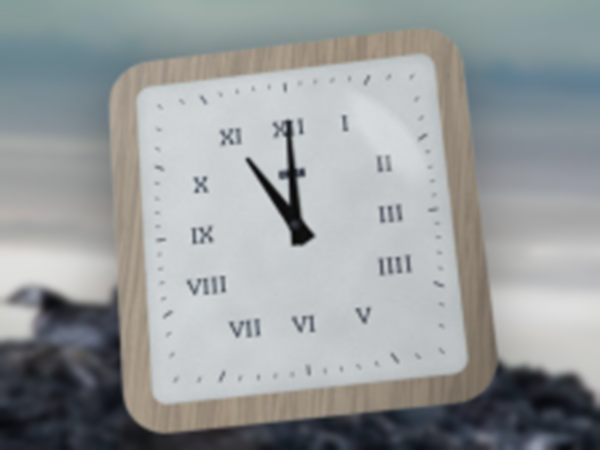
11.00
